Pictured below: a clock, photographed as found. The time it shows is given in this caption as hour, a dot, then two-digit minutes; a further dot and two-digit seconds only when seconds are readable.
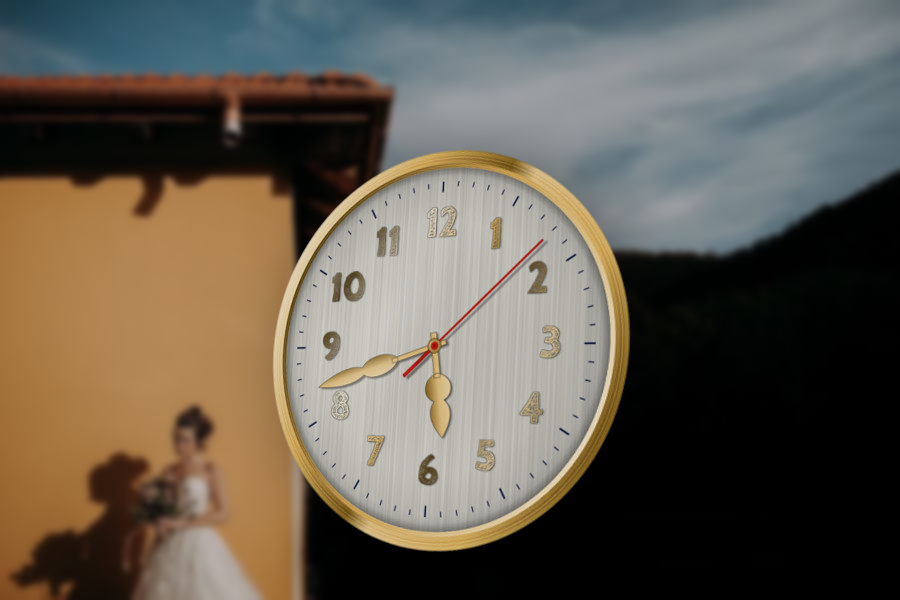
5.42.08
